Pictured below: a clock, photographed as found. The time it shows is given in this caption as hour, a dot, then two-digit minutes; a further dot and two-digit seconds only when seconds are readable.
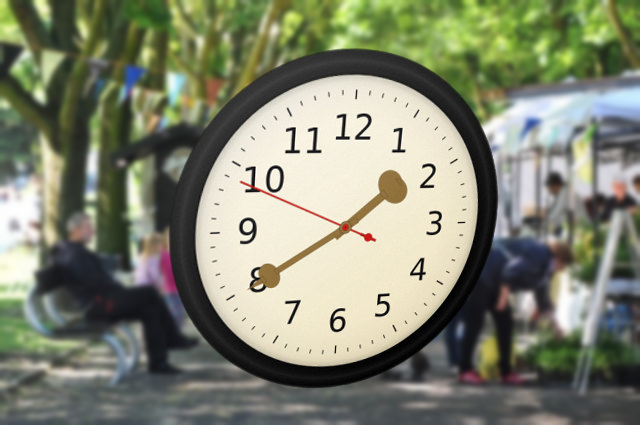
1.39.49
